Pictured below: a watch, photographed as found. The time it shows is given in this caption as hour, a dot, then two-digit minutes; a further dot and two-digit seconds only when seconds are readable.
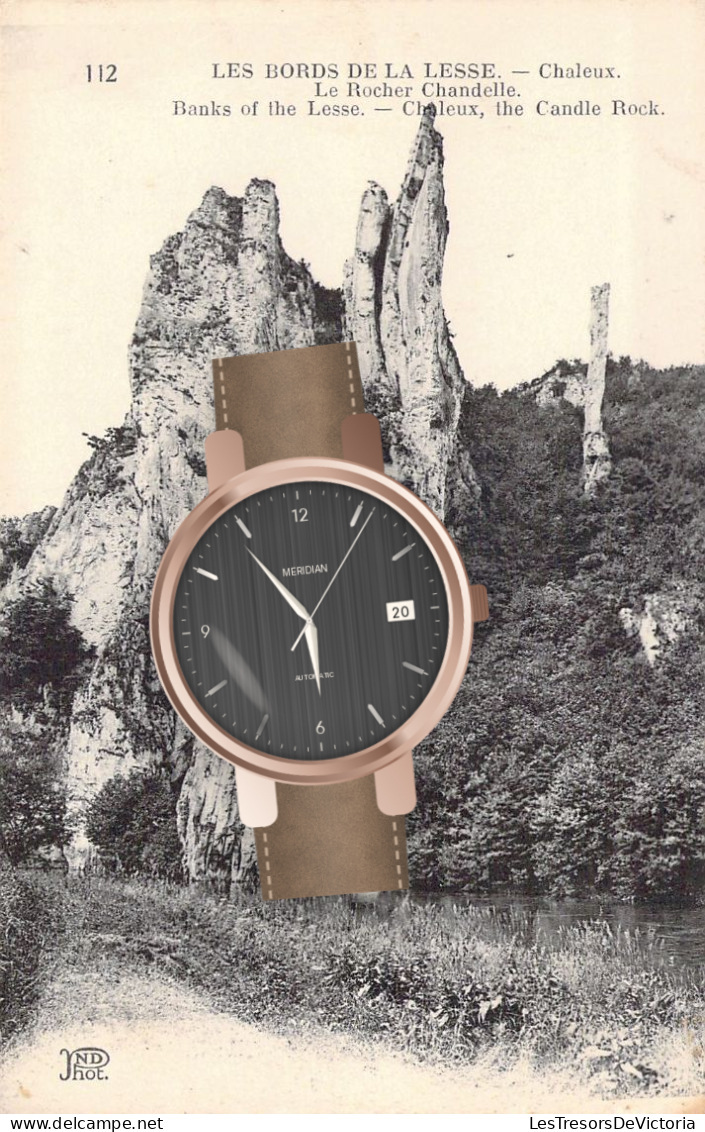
5.54.06
